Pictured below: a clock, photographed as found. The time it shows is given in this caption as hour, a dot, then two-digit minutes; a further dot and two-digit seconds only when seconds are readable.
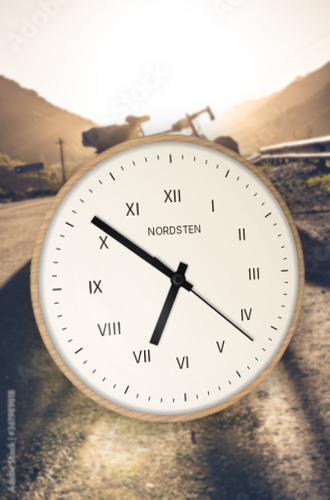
6.51.22
